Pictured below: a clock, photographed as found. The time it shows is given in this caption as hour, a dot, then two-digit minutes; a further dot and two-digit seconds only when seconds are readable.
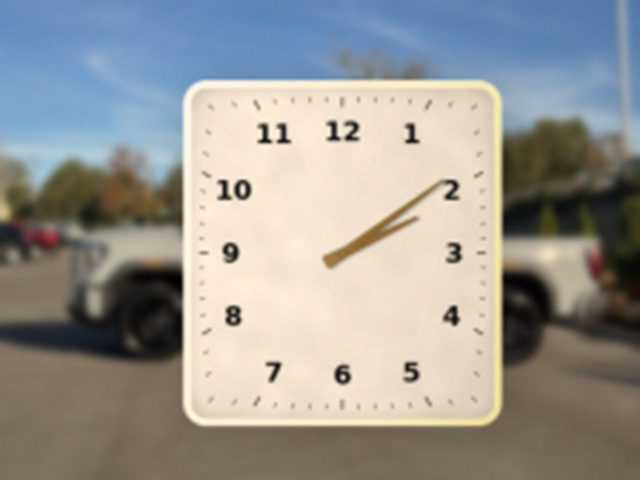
2.09
